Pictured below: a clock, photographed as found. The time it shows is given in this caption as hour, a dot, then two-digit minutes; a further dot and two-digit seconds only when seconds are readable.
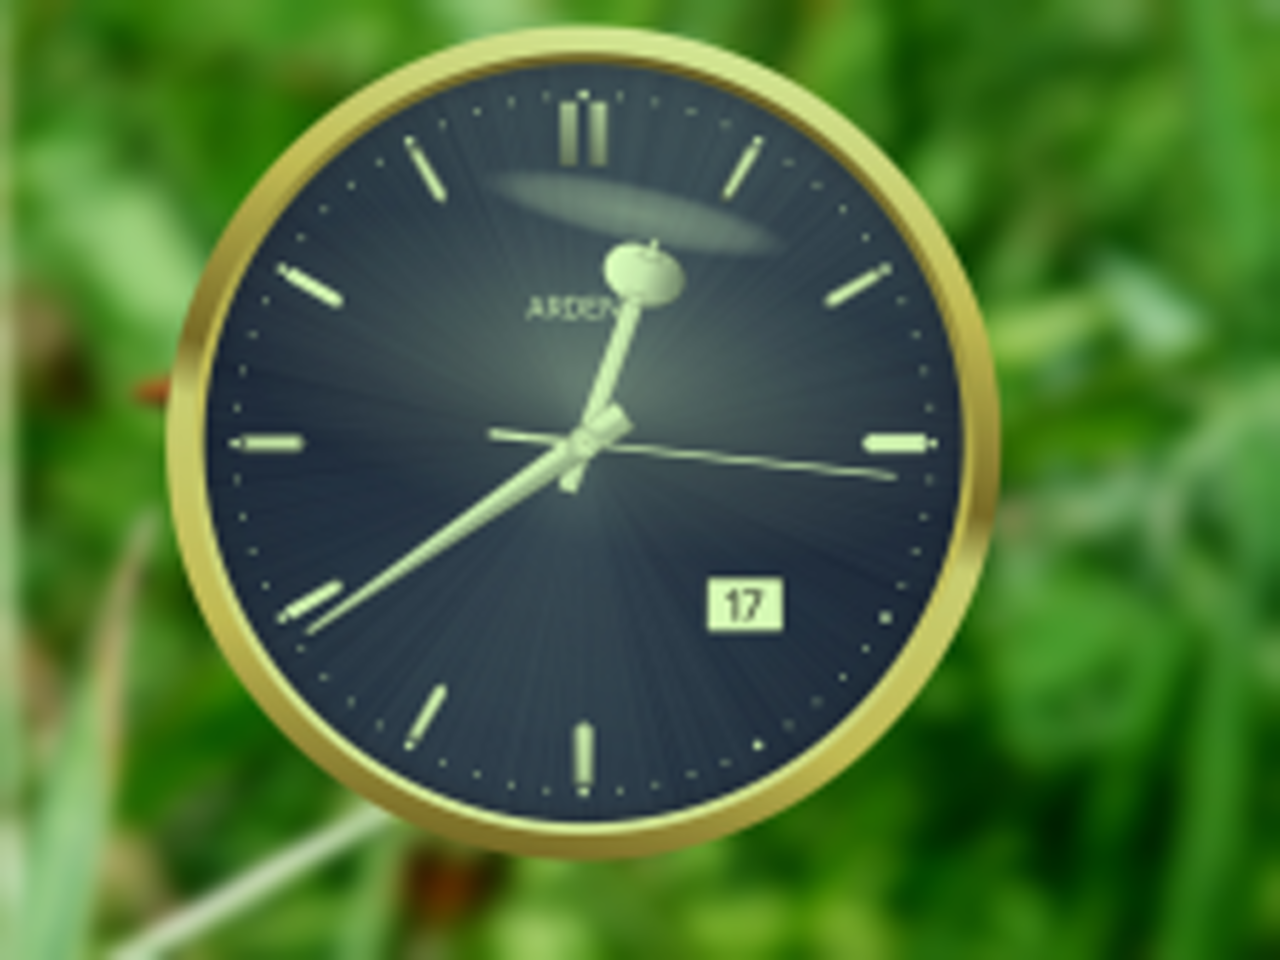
12.39.16
